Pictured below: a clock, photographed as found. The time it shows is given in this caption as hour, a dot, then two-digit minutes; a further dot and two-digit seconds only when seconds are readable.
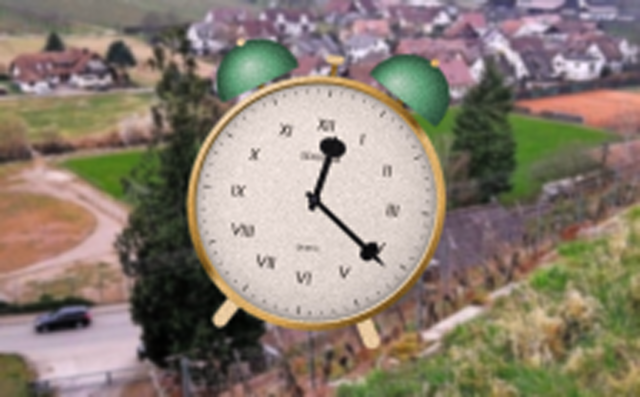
12.21
